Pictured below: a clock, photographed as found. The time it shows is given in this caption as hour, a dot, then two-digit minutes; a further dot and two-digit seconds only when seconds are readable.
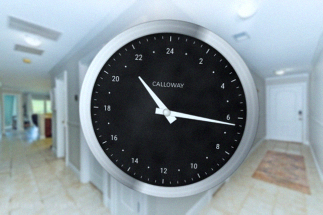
21.16
